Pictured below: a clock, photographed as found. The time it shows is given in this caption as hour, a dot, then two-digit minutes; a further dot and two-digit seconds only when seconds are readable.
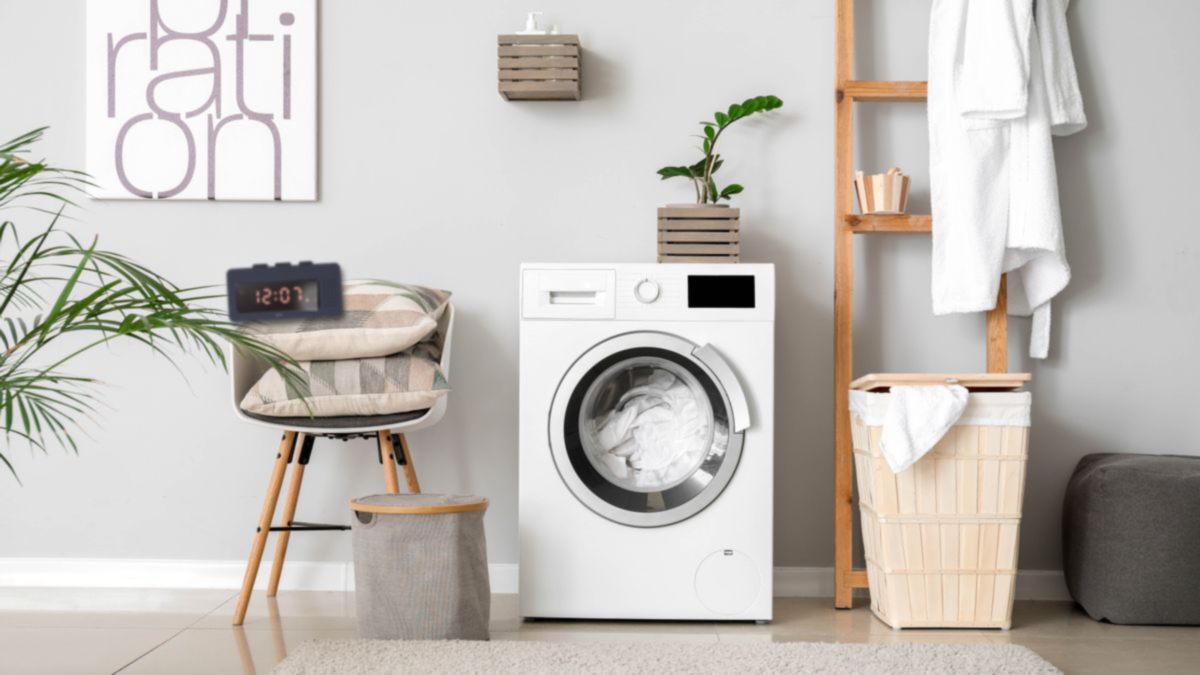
12.07
